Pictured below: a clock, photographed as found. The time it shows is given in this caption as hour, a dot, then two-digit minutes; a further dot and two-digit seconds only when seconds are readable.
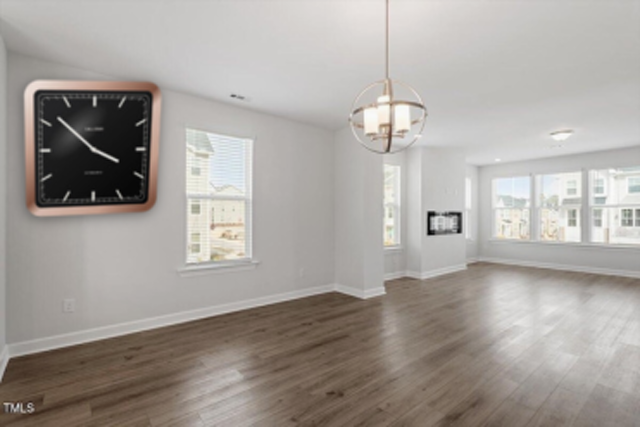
3.52
